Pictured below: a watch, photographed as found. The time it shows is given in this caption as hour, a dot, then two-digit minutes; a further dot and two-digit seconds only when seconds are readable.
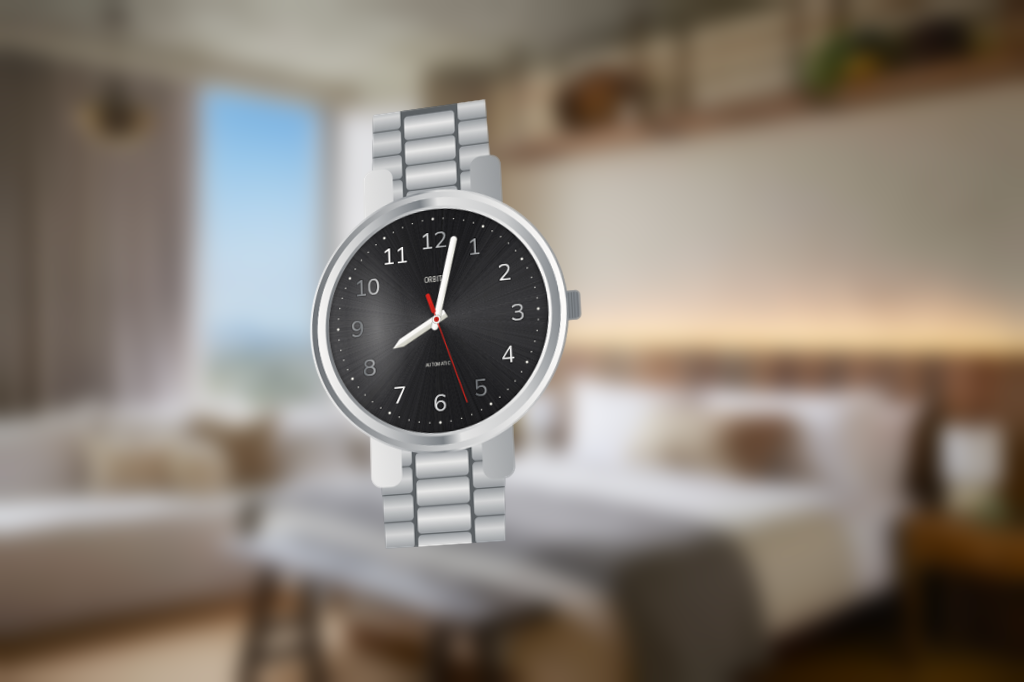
8.02.27
